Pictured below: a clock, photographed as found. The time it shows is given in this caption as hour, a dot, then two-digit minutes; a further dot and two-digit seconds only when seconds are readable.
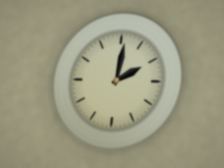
2.01
